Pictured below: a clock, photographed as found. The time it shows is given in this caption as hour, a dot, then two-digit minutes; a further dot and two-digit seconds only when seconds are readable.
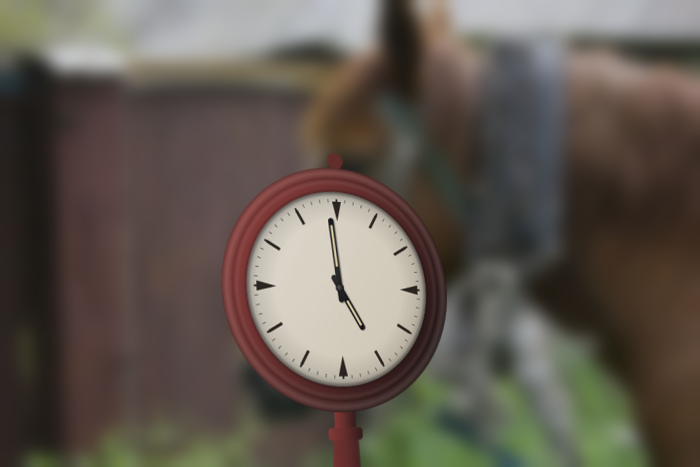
4.59
